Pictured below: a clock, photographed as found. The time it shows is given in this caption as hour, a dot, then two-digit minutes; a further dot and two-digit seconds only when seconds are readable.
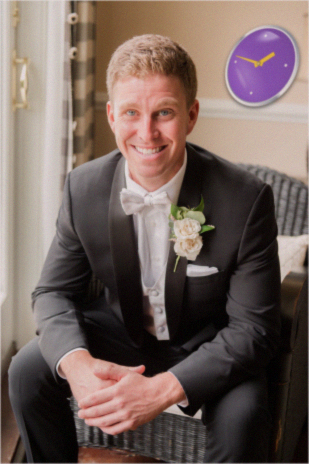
1.47
